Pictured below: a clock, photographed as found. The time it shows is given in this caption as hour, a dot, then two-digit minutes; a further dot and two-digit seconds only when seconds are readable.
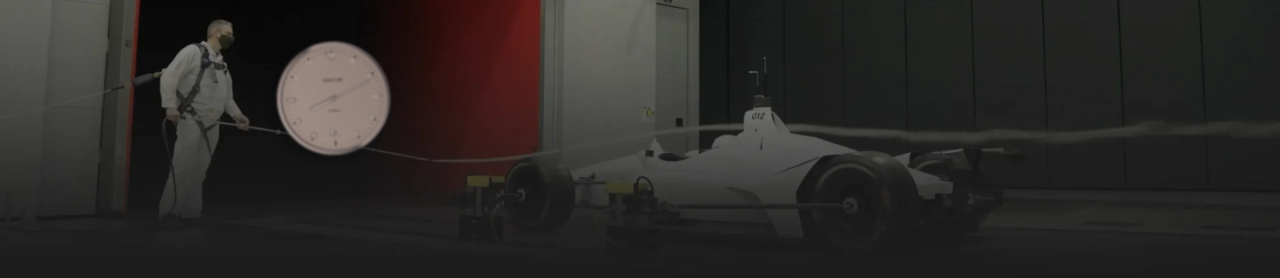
8.11
